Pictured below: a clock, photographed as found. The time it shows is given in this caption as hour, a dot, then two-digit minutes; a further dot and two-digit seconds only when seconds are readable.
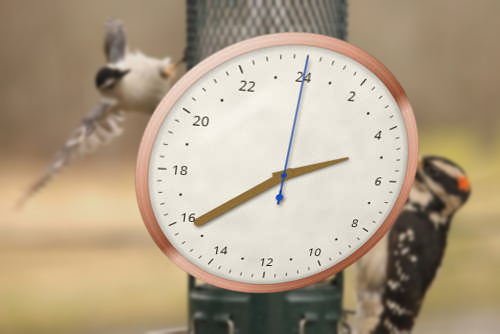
4.39.00
